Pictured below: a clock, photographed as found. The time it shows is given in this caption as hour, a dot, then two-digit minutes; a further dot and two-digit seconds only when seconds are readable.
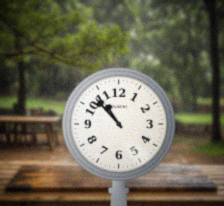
10.53
